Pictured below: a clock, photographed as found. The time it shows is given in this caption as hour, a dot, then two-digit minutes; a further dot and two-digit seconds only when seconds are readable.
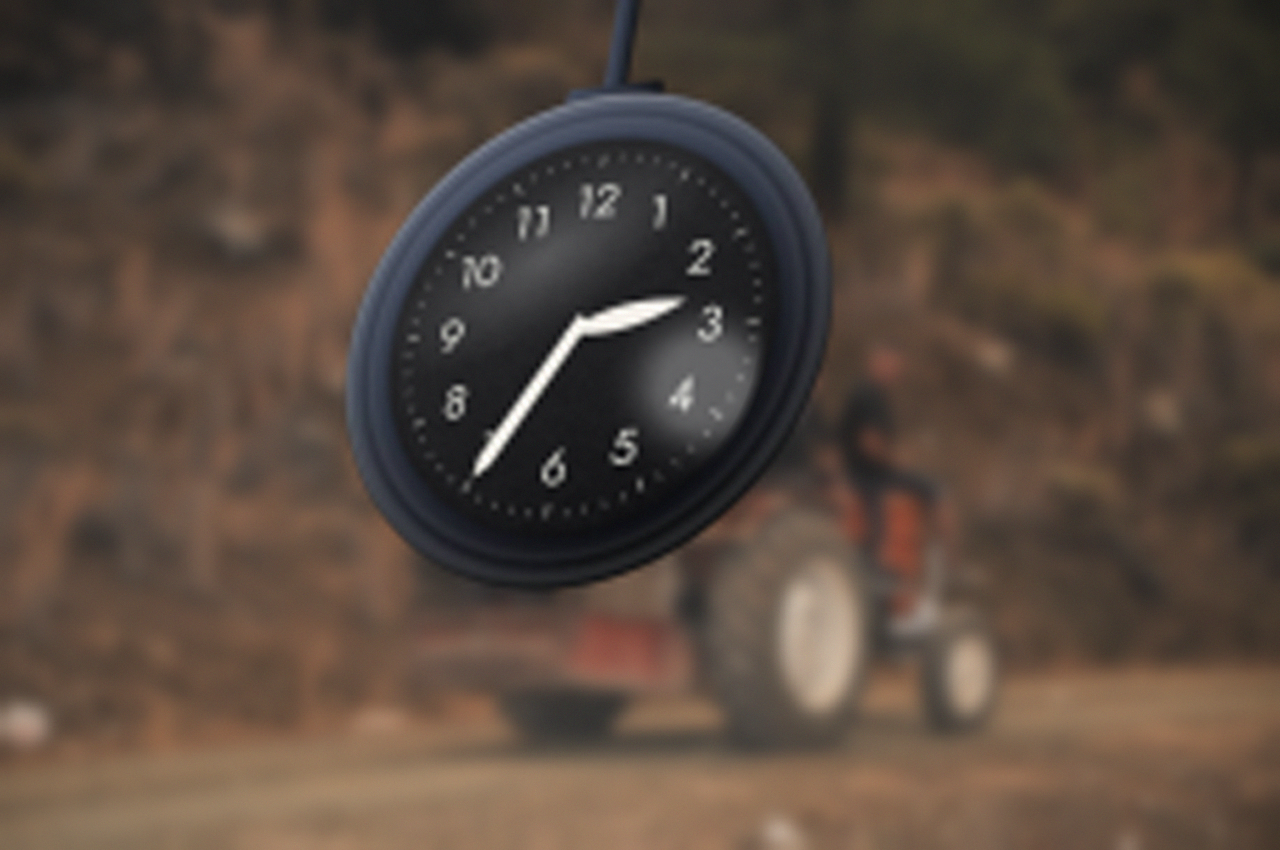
2.35
